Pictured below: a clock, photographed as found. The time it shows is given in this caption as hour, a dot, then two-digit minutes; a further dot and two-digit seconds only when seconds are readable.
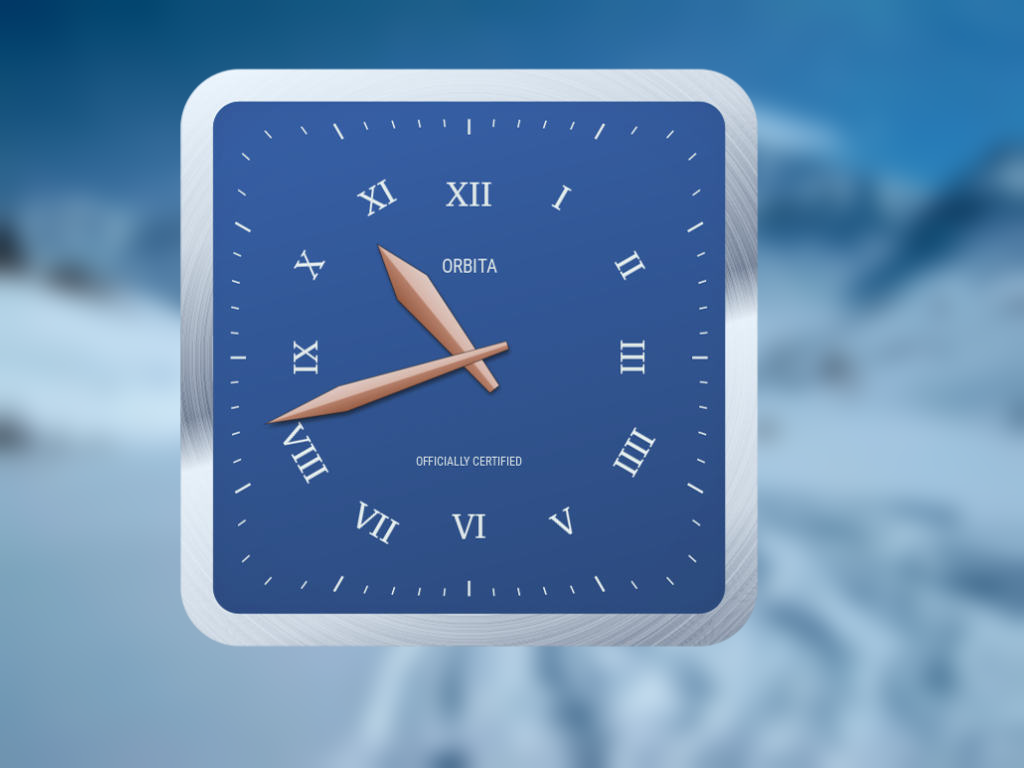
10.42
